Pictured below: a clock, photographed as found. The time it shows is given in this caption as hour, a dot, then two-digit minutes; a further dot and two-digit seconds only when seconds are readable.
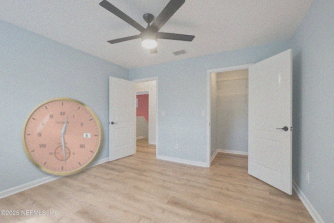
12.29
